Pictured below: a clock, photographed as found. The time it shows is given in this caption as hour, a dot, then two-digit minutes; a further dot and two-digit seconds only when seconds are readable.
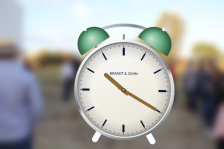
10.20
